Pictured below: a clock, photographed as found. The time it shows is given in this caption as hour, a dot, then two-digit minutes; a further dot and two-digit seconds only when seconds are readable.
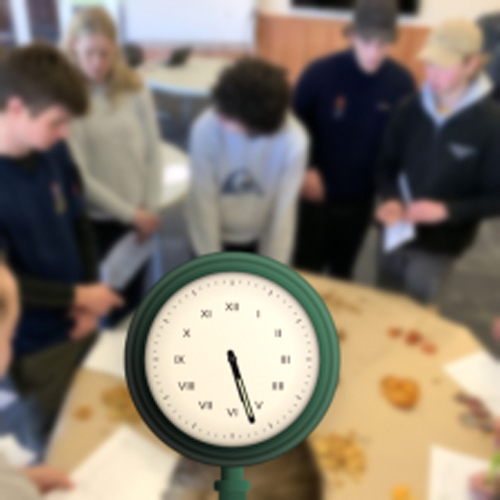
5.27
